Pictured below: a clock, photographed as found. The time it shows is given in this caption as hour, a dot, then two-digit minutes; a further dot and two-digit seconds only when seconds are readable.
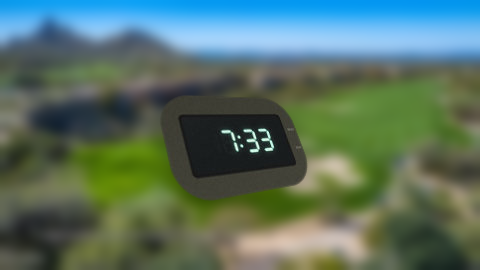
7.33
